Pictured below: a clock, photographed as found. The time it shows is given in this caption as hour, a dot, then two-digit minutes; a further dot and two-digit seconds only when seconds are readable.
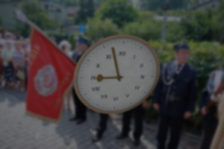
8.57
